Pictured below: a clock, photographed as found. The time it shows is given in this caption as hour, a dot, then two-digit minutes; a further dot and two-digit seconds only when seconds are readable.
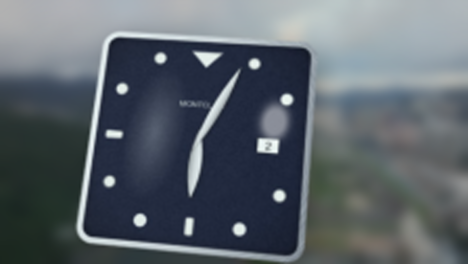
6.04
